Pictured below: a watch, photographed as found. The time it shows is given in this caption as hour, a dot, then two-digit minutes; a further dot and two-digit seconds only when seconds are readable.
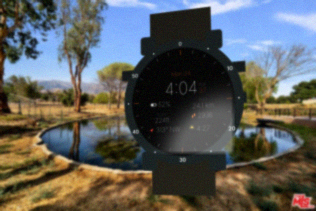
4.04
